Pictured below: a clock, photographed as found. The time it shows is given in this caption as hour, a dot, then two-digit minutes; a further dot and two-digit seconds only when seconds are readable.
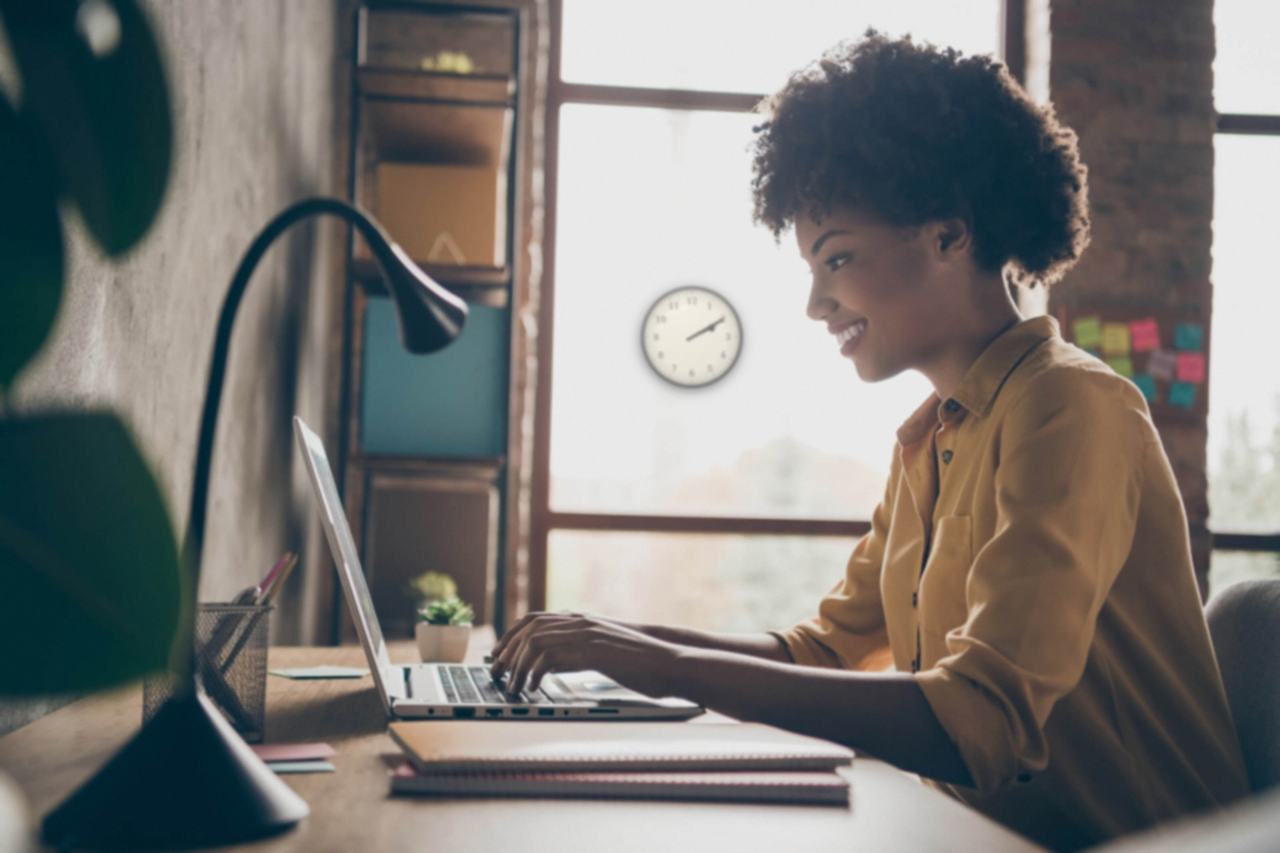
2.10
